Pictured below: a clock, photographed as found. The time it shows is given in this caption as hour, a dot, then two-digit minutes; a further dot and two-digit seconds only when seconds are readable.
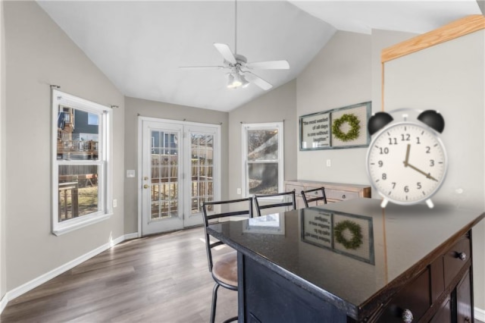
12.20
